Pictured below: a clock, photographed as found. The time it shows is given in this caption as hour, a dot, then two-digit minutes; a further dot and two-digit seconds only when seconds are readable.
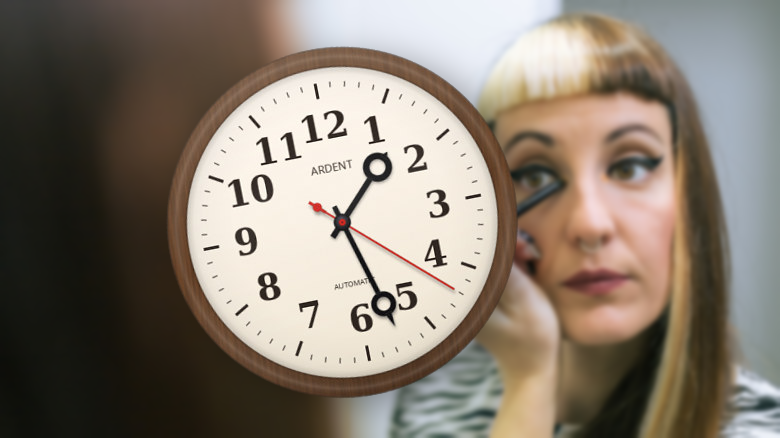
1.27.22
